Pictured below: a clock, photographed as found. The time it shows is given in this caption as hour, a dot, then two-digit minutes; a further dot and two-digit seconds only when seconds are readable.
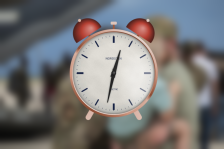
12.32
